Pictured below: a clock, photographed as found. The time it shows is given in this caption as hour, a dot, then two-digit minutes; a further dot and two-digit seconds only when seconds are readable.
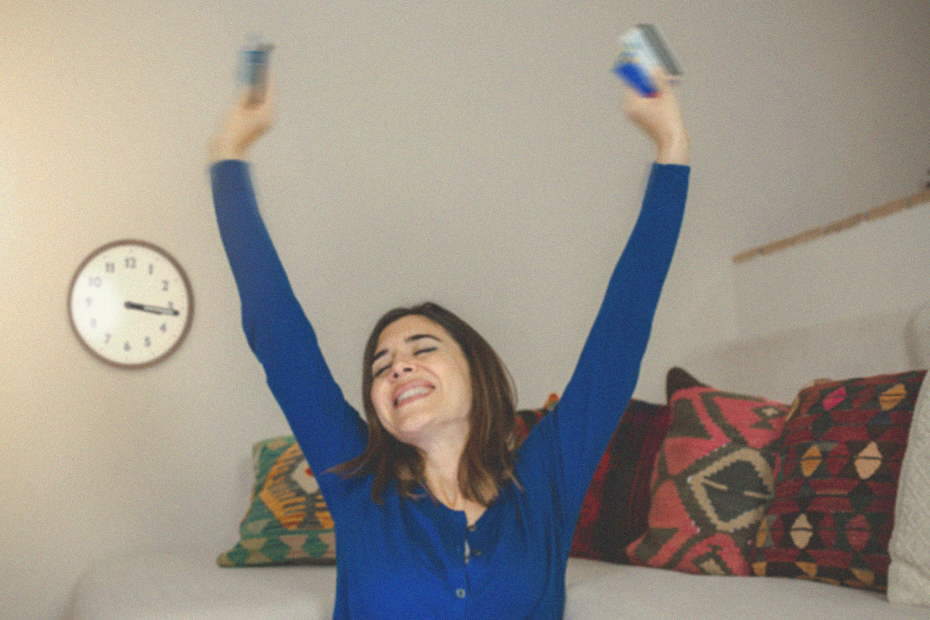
3.16
